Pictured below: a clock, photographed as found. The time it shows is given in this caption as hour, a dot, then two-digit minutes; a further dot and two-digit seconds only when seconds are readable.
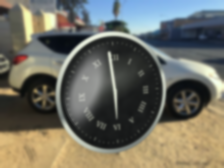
5.59
